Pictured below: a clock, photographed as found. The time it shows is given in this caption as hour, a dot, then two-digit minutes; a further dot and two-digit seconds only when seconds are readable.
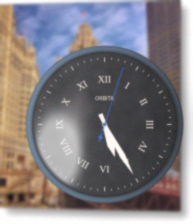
5.25.03
